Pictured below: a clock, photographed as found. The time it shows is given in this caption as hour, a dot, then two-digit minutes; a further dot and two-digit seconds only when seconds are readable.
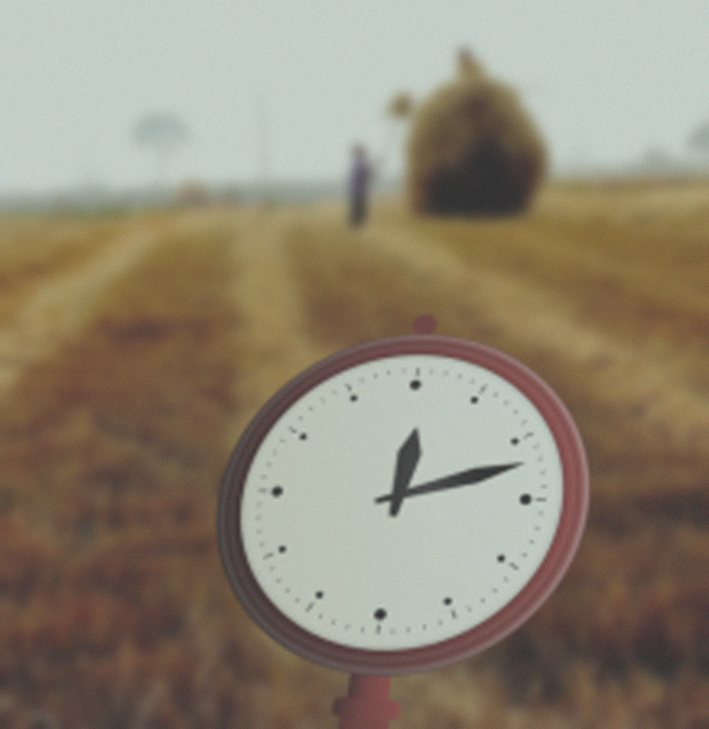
12.12
